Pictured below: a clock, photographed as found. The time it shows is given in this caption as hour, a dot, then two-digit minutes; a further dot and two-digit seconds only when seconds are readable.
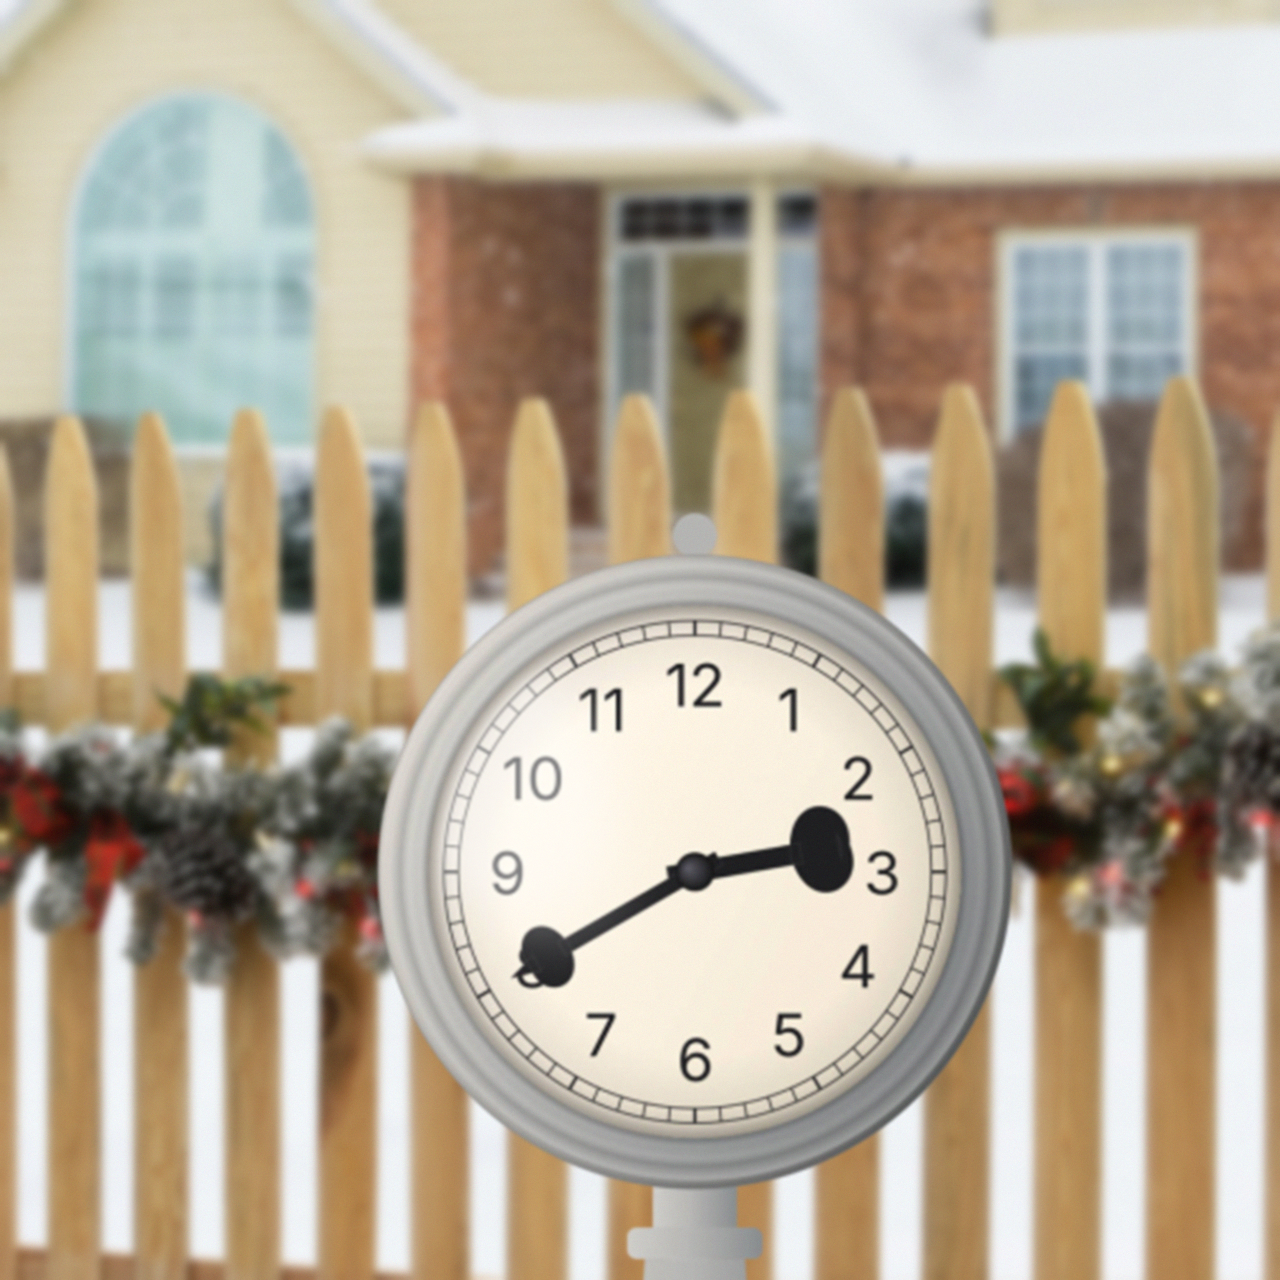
2.40
